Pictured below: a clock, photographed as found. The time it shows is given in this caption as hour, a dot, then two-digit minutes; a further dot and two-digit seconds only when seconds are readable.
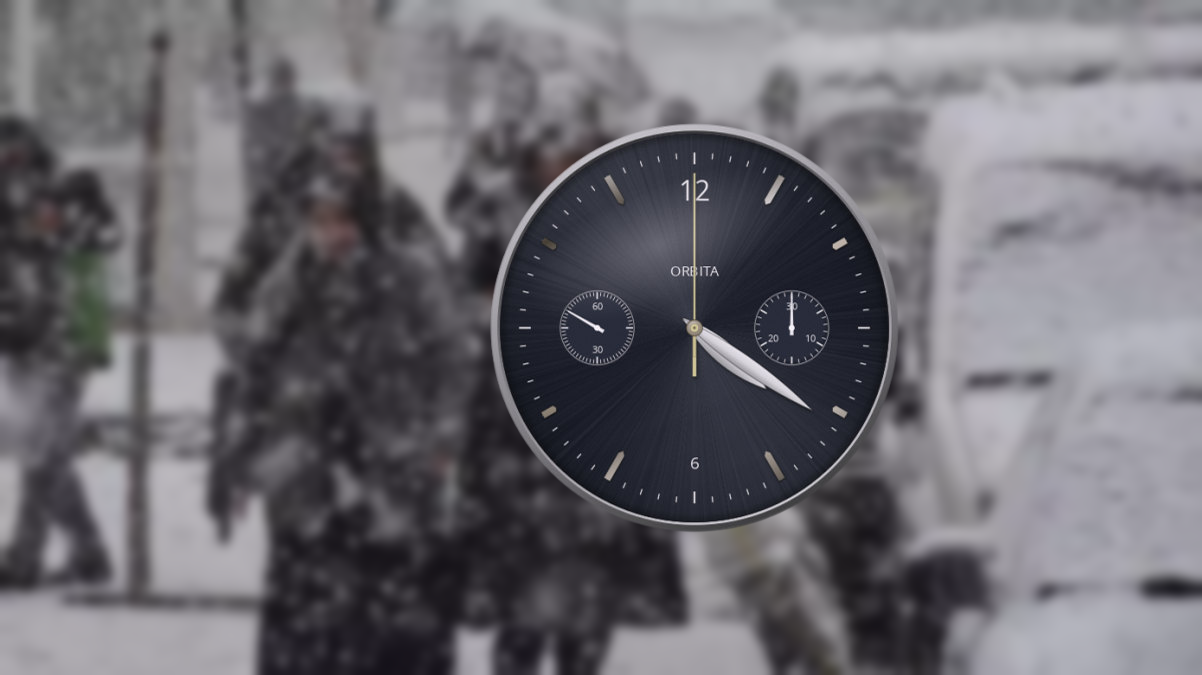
4.20.50
